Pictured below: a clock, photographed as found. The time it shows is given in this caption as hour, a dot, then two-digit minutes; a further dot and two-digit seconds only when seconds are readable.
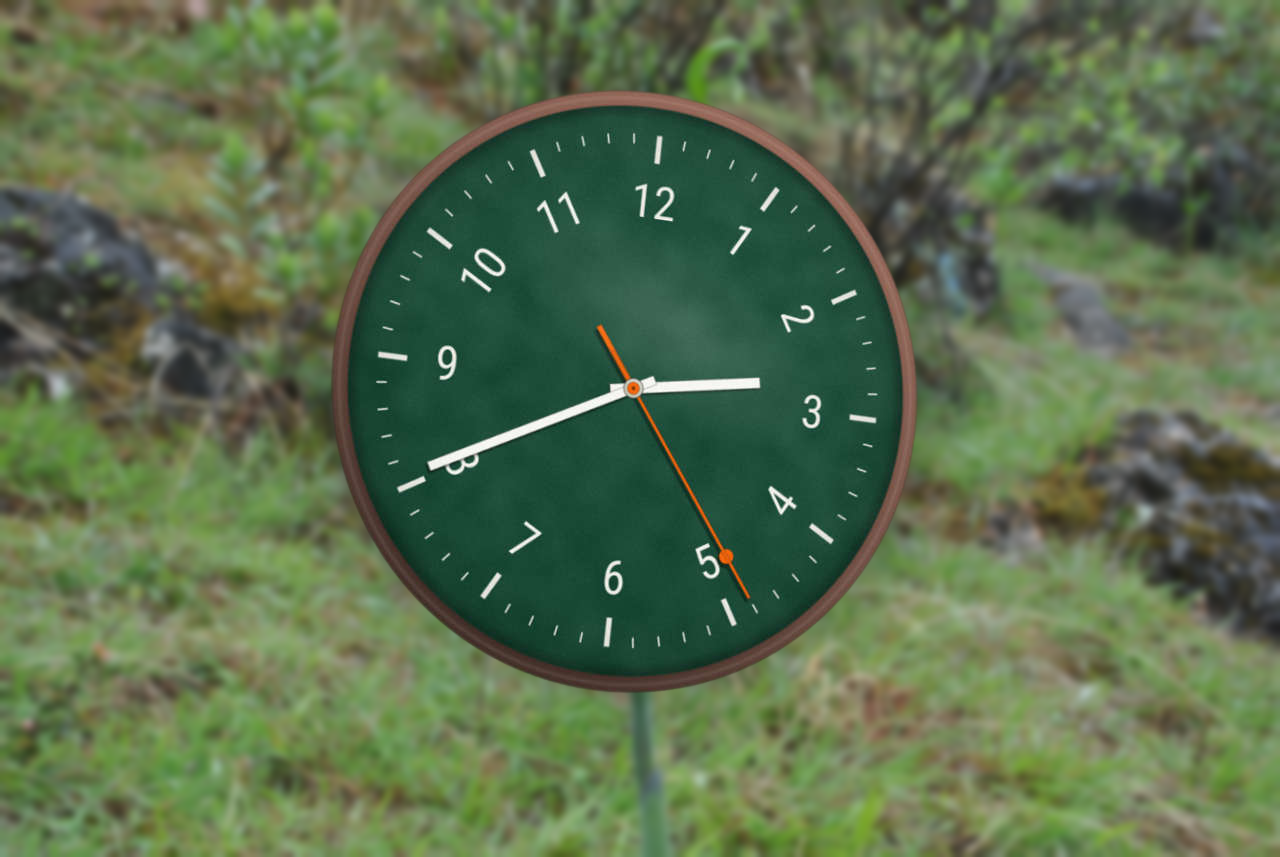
2.40.24
